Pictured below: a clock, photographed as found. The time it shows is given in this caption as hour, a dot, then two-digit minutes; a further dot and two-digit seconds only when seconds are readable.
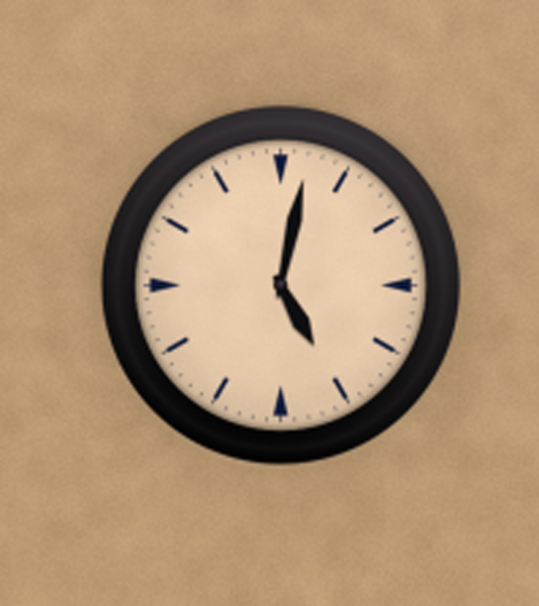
5.02
